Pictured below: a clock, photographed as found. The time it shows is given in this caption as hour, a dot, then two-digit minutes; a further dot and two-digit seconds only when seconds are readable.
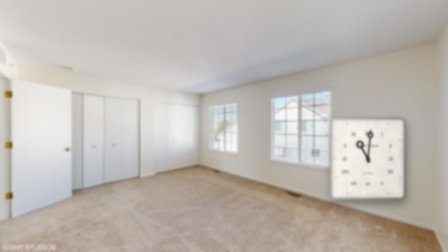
11.01
